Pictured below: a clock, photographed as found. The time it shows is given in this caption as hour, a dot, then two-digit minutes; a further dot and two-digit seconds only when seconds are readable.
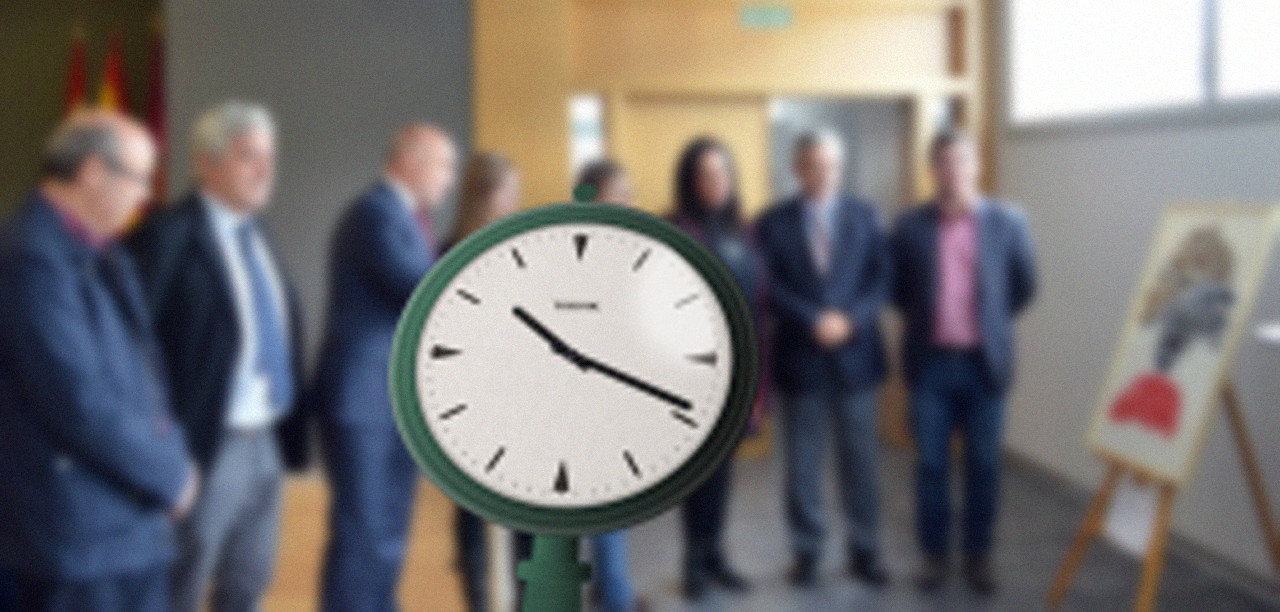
10.19
